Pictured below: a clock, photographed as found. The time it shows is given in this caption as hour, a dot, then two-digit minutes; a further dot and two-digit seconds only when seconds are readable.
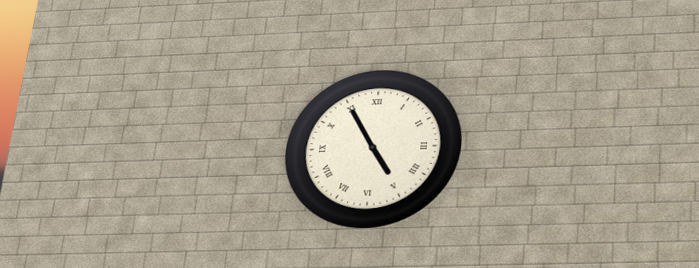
4.55
